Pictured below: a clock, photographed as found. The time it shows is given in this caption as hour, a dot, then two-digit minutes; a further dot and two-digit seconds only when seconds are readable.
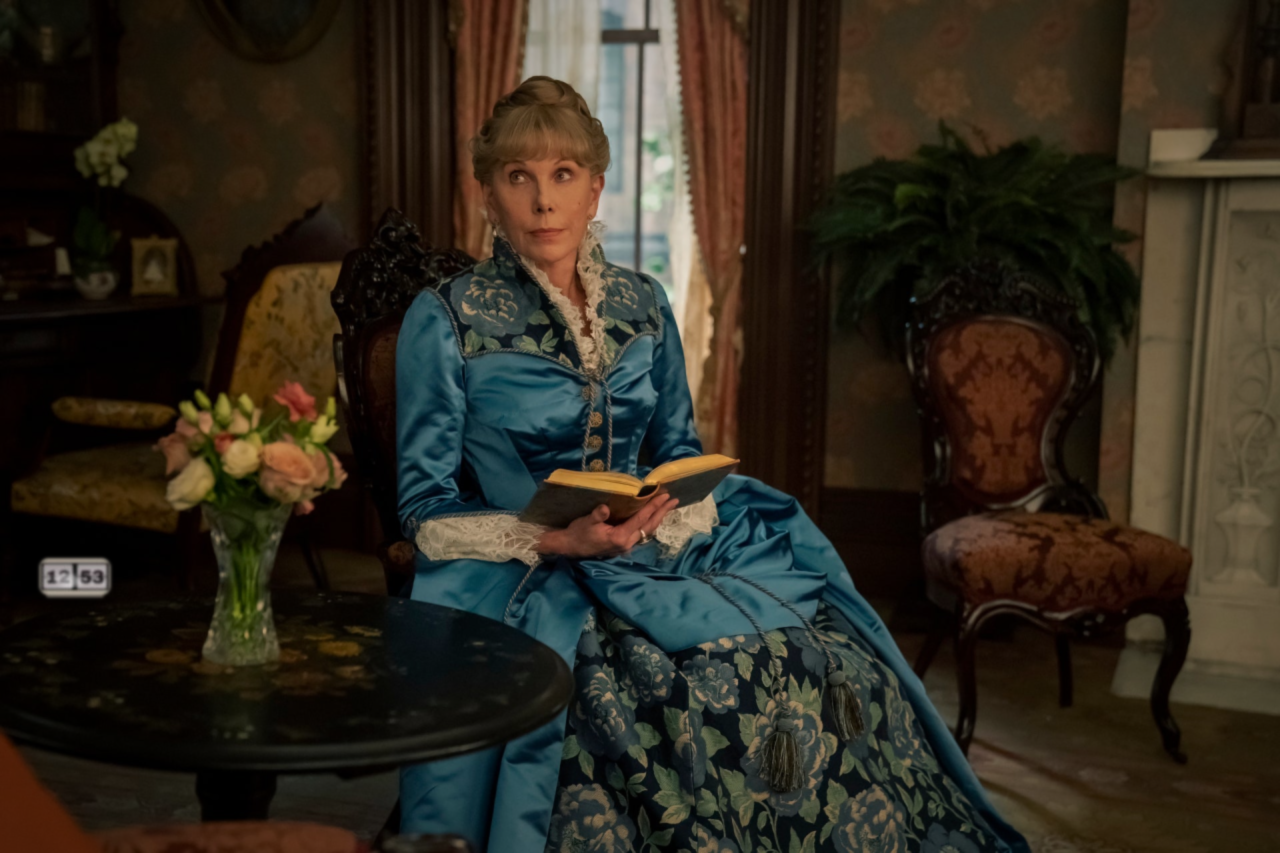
12.53
